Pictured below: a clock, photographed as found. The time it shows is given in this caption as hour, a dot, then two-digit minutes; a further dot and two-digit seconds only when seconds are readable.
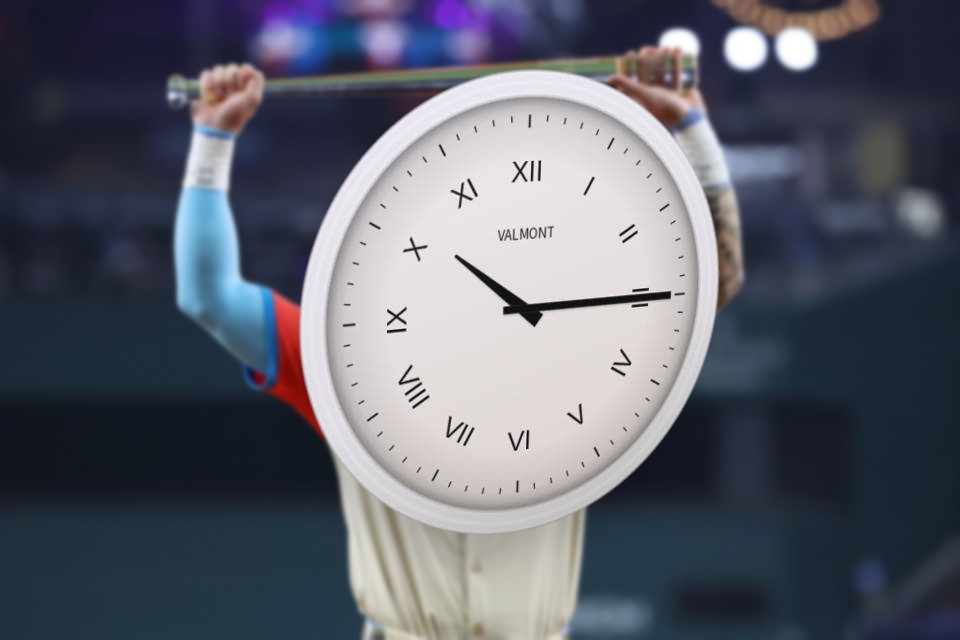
10.15
